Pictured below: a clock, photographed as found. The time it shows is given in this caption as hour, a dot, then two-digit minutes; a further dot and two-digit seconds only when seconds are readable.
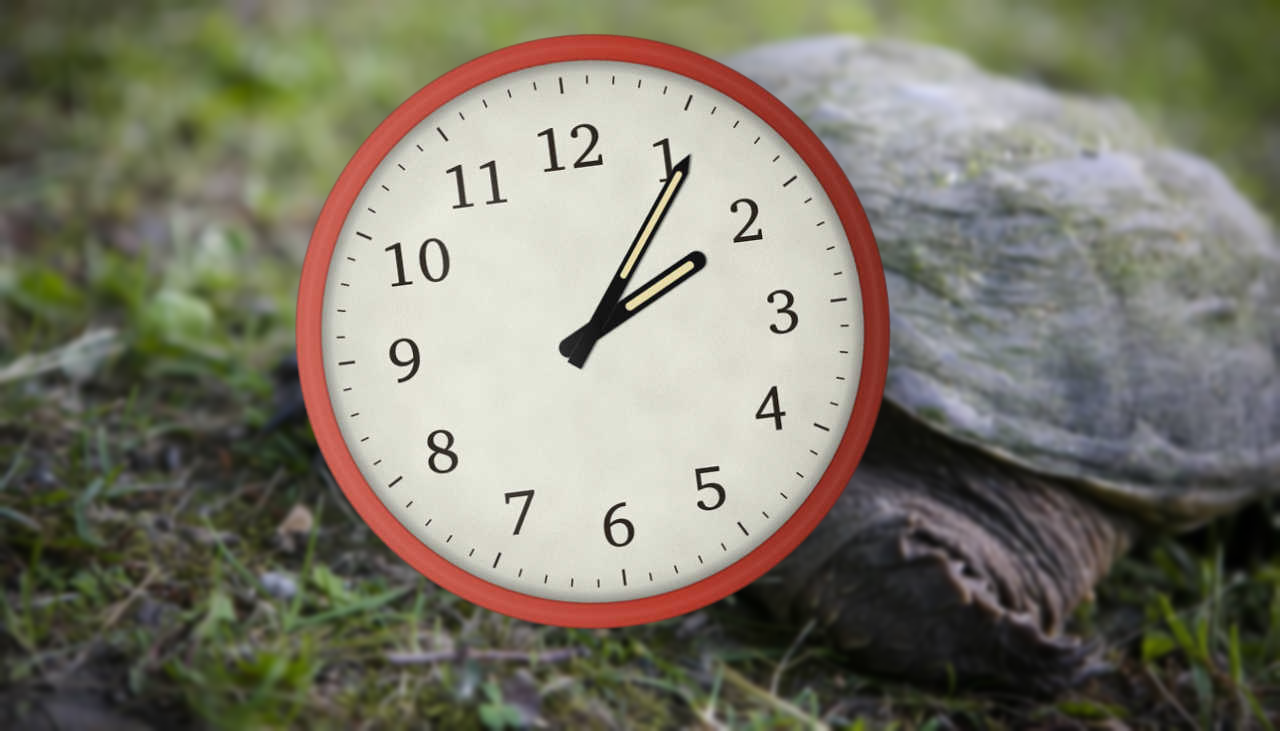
2.06
